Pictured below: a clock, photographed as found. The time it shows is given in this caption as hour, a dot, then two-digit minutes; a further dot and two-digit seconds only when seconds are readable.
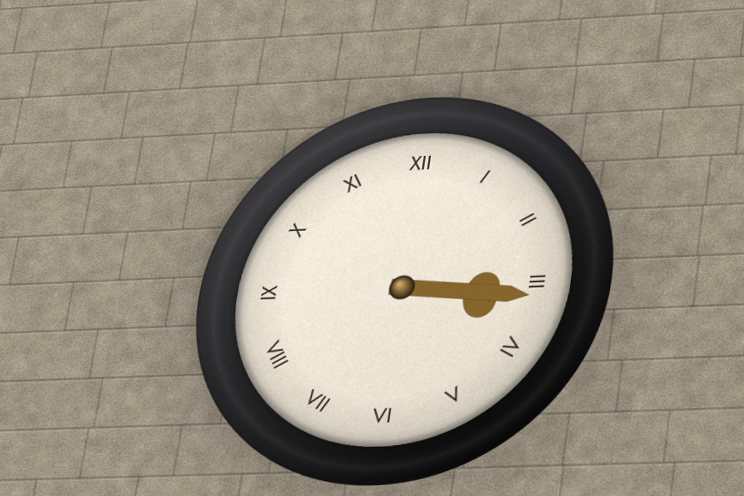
3.16
